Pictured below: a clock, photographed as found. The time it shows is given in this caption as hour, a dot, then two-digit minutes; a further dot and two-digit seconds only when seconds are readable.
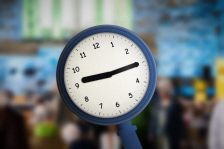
9.15
